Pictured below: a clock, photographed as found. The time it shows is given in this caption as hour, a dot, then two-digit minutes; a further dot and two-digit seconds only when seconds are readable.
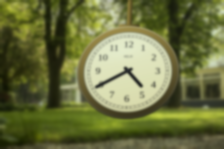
4.40
